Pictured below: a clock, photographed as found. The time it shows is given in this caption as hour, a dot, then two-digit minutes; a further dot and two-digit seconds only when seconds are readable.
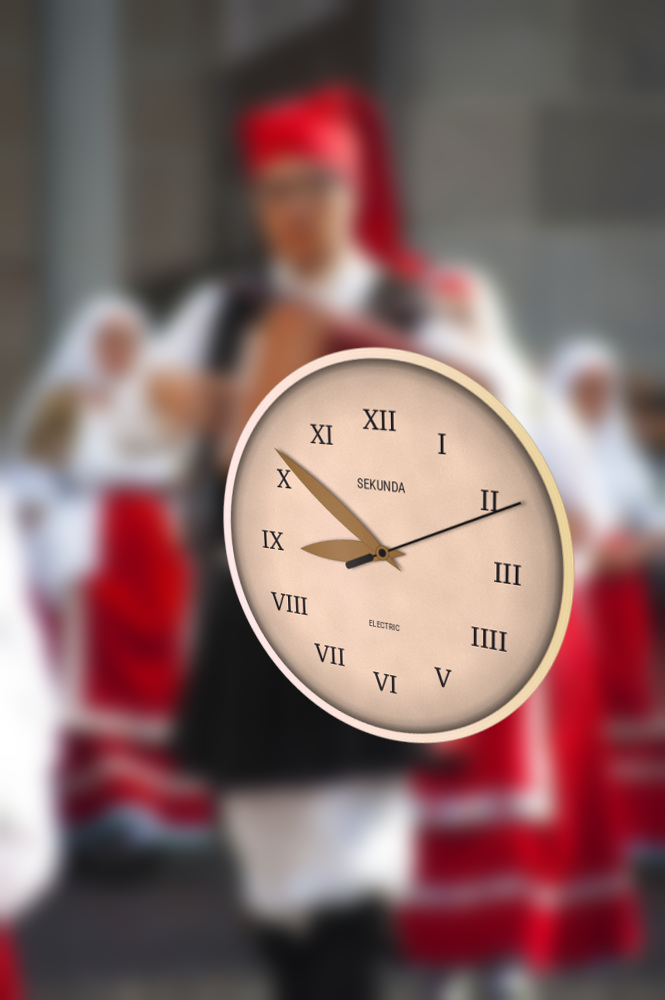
8.51.11
